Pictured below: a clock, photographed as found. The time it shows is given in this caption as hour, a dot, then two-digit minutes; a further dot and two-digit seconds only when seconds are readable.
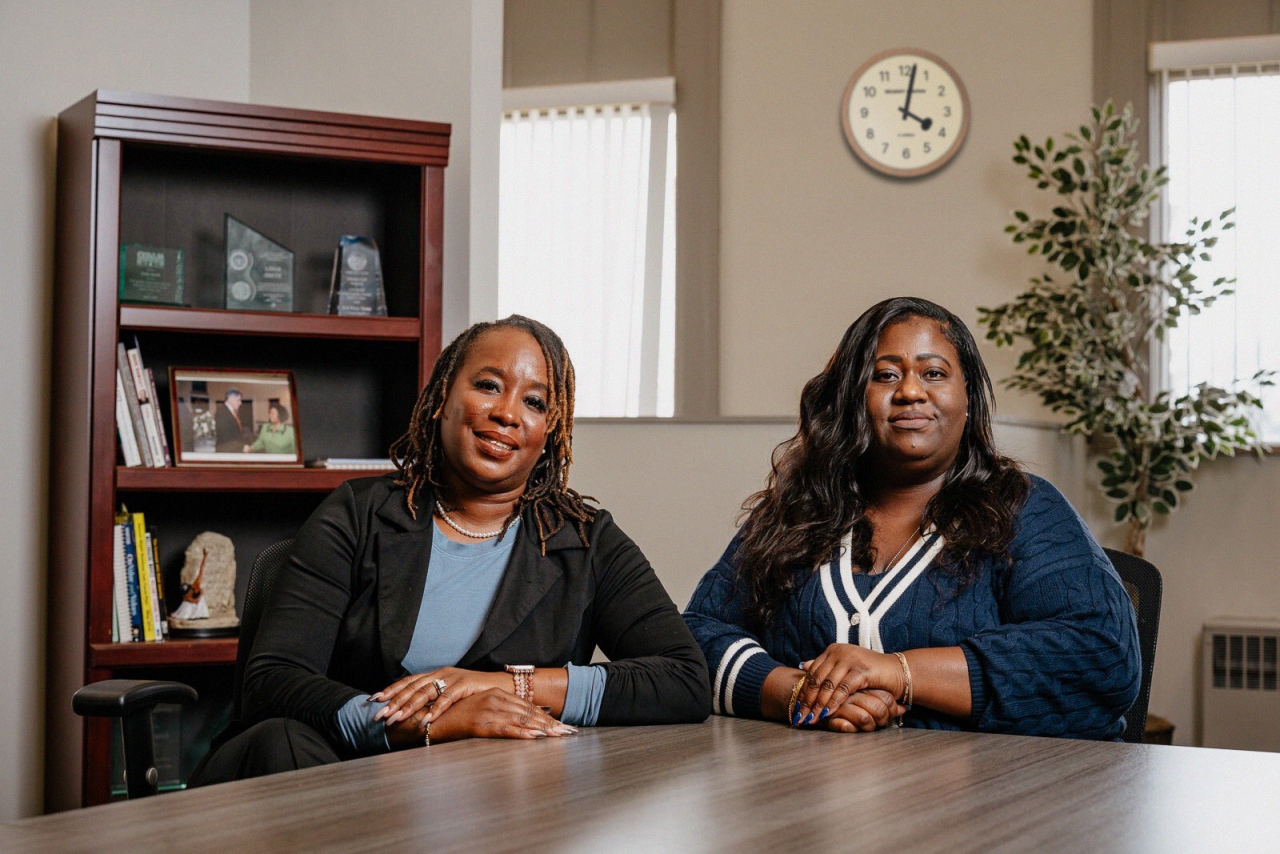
4.02
